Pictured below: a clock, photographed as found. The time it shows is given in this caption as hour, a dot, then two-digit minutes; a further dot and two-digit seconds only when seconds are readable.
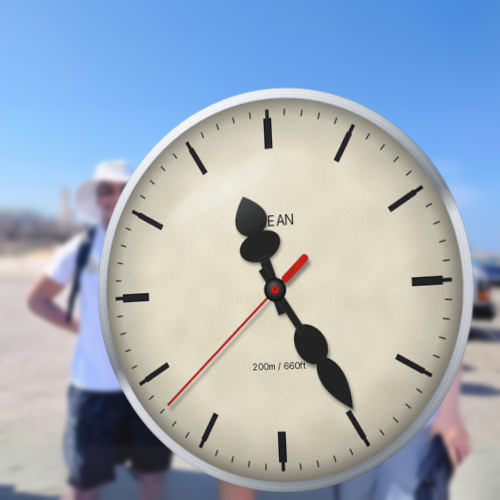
11.24.38
